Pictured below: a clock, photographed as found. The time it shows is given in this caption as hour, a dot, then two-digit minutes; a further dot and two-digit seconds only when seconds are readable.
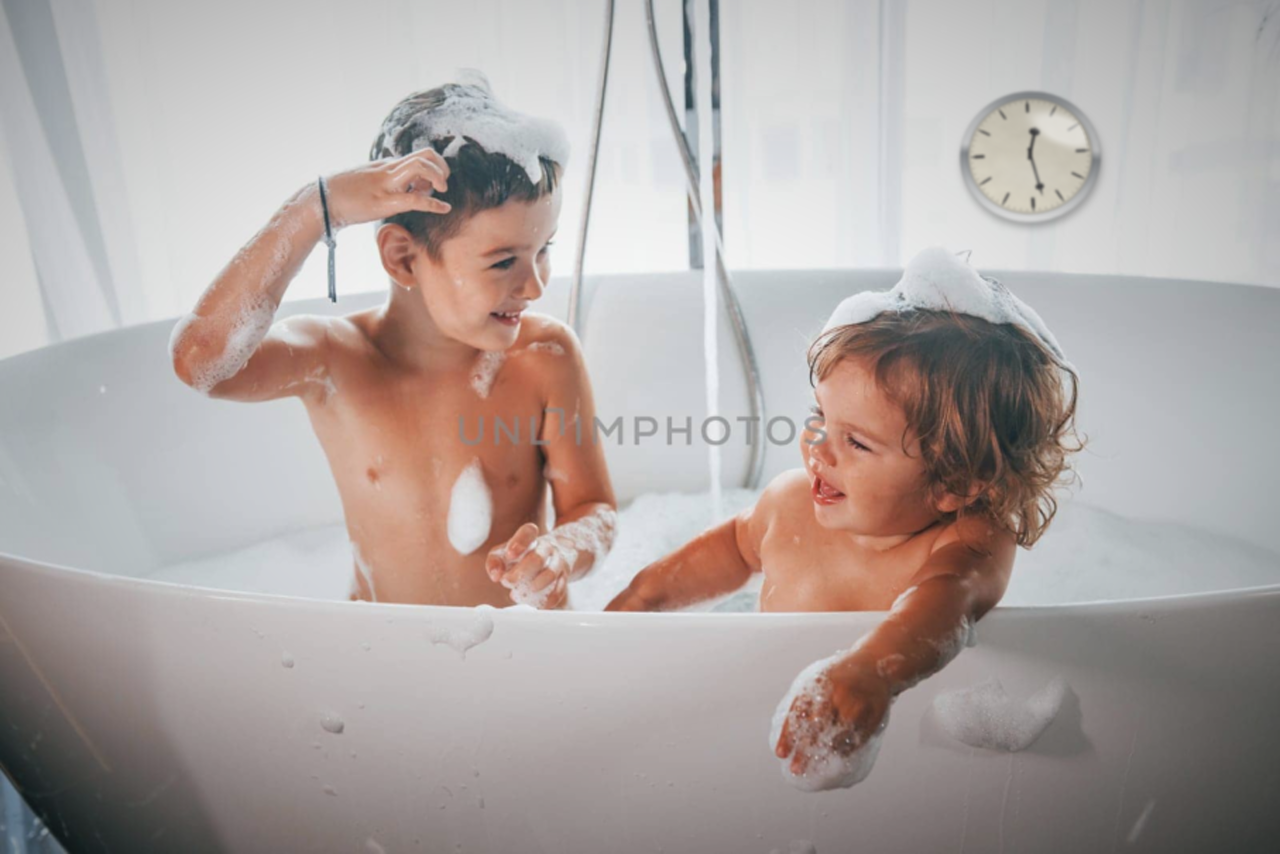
12.28
